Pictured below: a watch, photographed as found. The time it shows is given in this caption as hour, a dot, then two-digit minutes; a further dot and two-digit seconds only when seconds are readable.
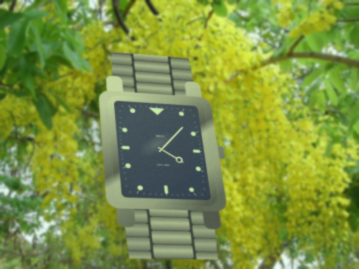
4.07
